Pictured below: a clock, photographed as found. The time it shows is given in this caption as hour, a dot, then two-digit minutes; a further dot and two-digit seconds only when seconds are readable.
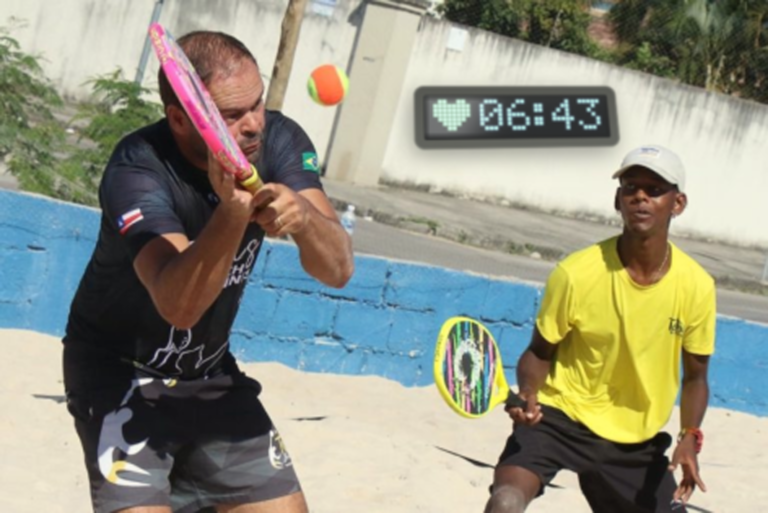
6.43
